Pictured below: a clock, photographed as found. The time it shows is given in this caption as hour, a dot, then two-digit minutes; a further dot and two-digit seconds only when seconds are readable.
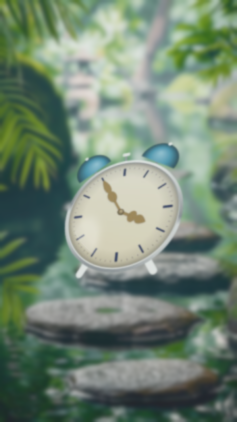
3.55
